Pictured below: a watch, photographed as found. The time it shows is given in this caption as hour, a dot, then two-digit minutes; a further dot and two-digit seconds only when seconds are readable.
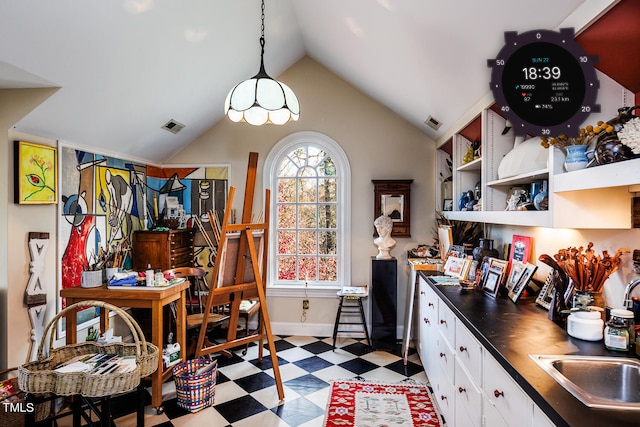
18.39
